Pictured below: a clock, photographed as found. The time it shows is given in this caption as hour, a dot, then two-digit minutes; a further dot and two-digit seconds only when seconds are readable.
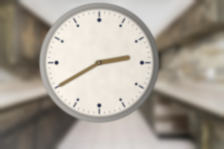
2.40
